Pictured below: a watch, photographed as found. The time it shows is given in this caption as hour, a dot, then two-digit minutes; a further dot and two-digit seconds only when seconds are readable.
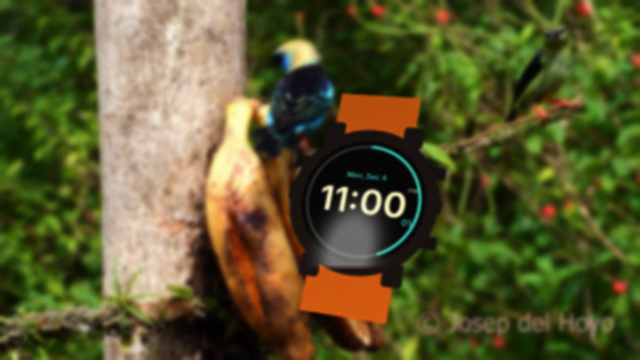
11.00
